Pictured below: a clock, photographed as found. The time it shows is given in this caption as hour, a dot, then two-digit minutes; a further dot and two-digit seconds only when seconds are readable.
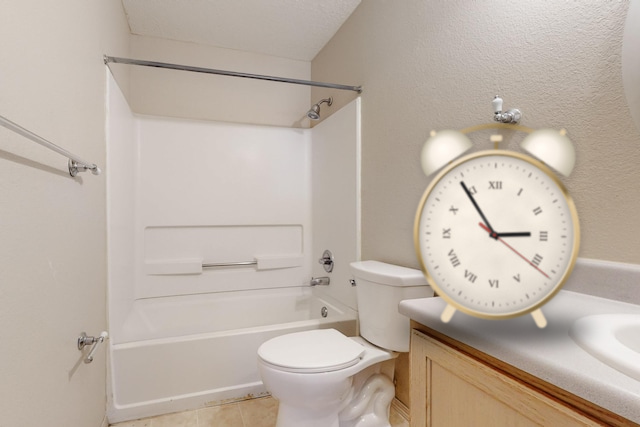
2.54.21
